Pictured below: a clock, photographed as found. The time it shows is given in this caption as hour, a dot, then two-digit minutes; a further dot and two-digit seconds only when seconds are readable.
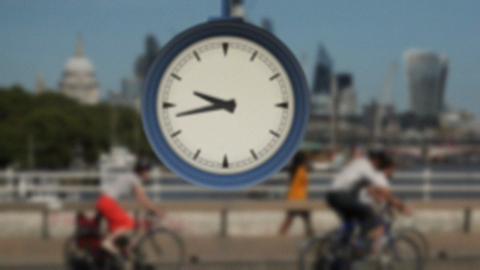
9.43
